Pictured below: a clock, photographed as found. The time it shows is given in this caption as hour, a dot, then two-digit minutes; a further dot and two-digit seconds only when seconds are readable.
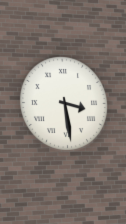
3.29
